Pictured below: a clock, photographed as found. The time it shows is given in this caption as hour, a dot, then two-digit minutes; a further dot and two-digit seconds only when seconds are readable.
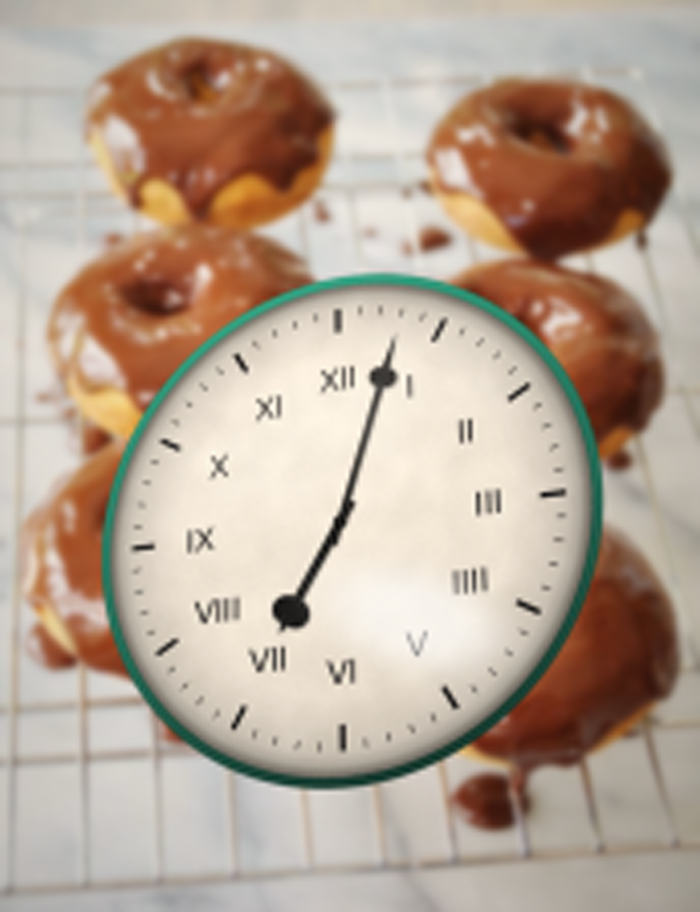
7.03
